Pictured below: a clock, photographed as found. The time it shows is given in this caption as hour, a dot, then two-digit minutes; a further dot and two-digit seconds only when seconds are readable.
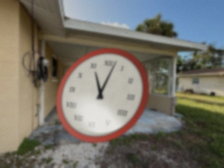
11.02
